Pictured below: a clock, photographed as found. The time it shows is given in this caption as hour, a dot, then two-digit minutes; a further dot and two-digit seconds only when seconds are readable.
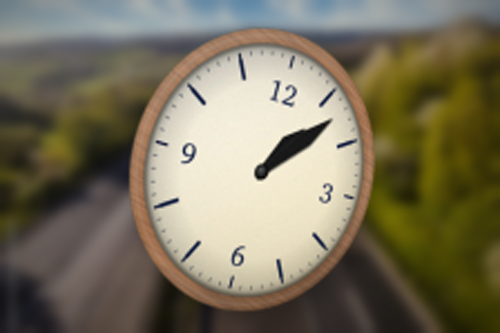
1.07
